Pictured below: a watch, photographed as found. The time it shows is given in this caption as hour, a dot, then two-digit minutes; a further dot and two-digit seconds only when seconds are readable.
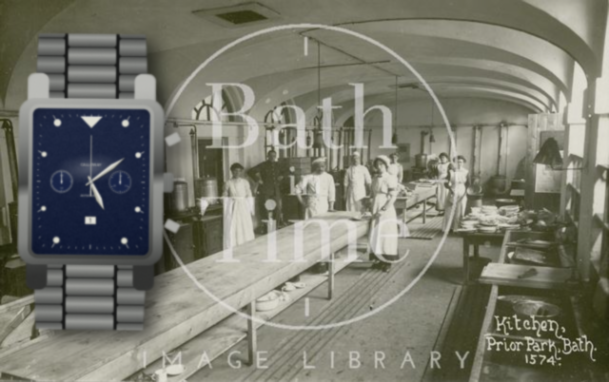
5.09
